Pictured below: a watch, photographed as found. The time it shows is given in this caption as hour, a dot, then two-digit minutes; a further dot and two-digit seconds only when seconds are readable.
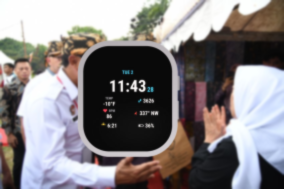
11.43
